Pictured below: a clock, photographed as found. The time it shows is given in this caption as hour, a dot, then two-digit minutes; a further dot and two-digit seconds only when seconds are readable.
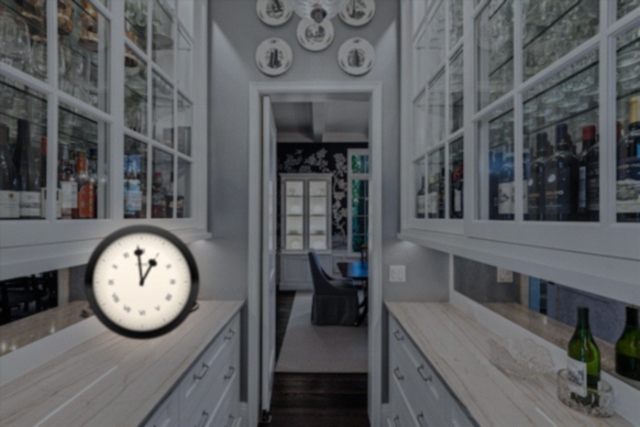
12.59
